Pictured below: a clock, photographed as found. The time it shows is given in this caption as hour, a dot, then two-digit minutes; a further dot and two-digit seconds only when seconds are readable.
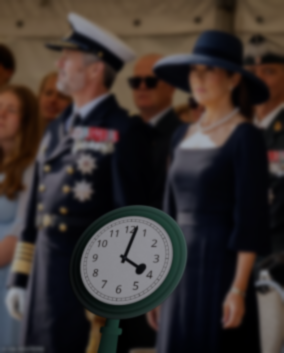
4.02
